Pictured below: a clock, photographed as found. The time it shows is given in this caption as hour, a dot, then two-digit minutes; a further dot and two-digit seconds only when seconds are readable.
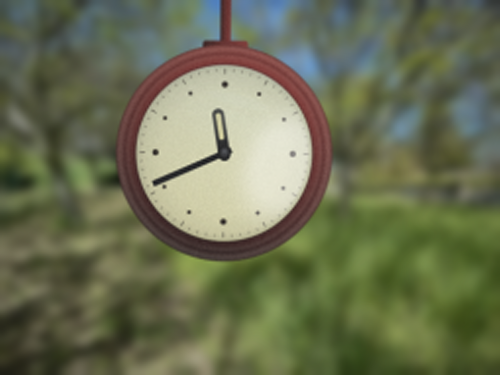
11.41
